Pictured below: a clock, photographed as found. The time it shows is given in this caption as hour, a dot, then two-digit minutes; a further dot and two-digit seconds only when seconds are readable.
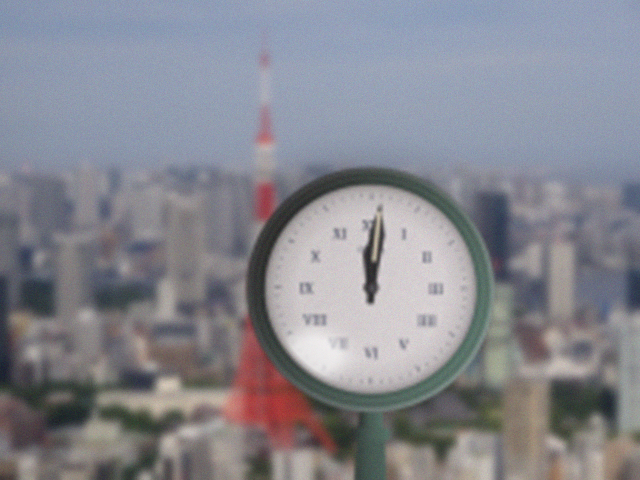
12.01
